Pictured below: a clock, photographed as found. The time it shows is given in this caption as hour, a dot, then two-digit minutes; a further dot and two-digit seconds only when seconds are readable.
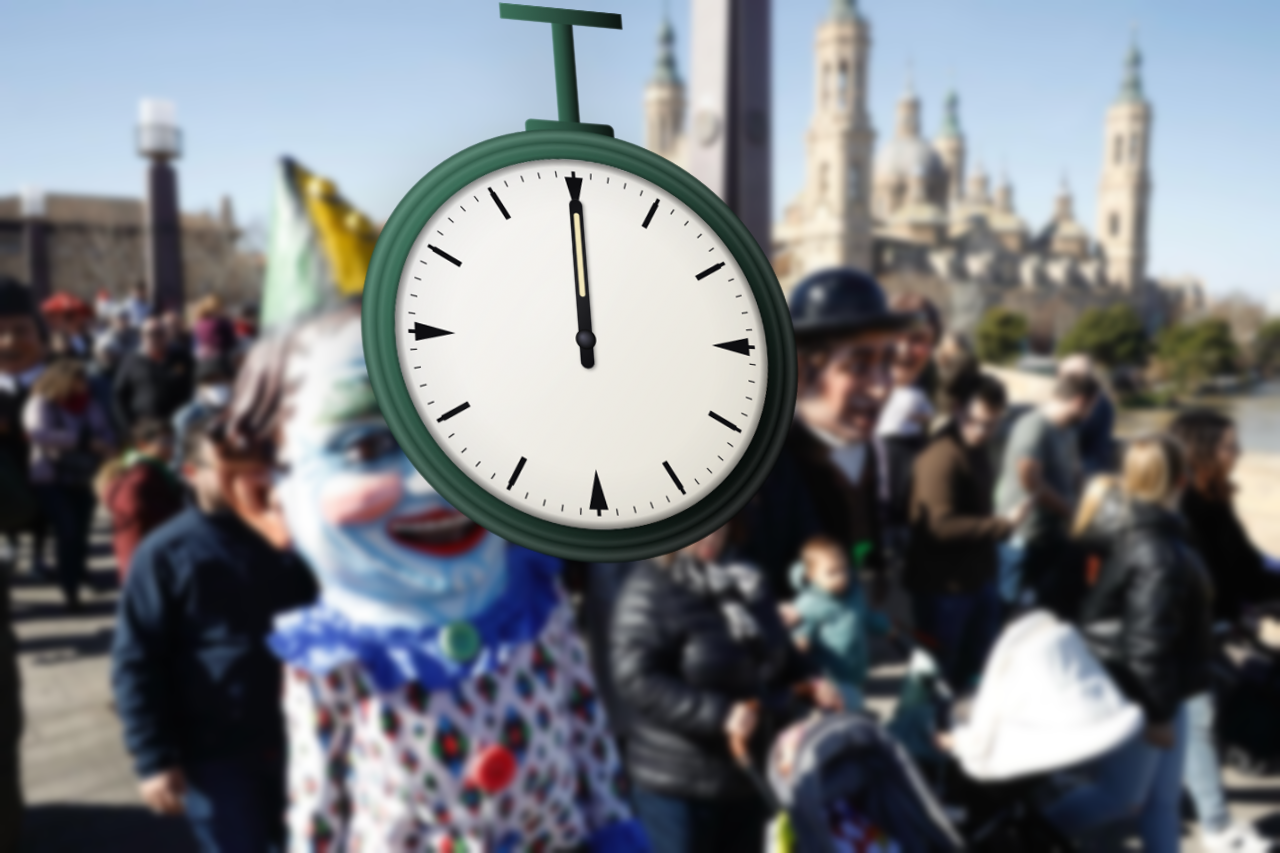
12.00
